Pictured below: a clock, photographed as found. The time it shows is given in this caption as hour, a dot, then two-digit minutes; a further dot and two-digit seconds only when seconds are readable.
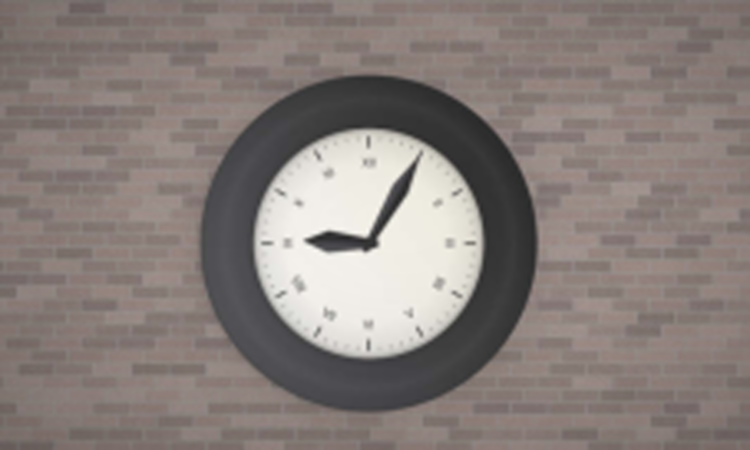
9.05
